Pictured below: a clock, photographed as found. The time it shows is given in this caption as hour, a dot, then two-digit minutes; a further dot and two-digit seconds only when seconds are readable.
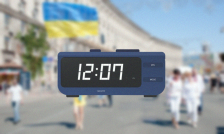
12.07
